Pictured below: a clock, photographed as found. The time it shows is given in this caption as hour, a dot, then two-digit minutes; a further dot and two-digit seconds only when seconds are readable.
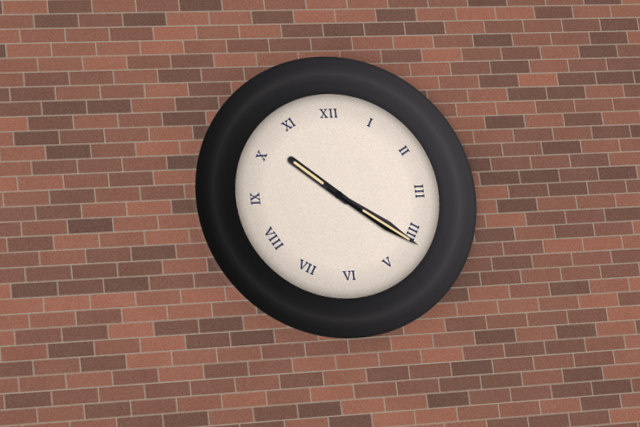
10.21
